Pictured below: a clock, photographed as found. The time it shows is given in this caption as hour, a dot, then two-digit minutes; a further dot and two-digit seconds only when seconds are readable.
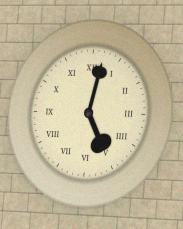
5.02
